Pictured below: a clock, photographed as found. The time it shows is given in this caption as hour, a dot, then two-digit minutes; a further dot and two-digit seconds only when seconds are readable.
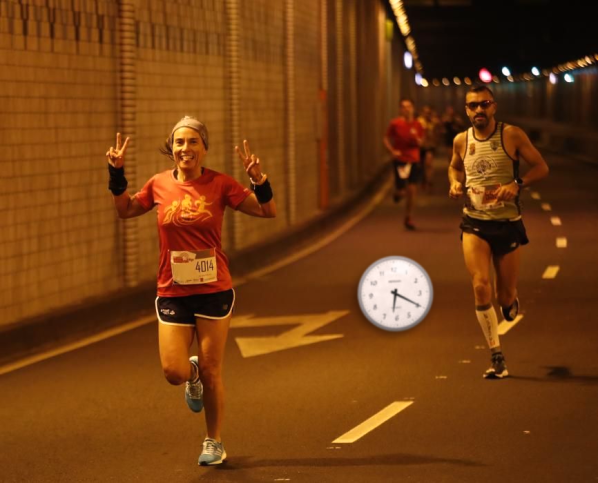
6.20
